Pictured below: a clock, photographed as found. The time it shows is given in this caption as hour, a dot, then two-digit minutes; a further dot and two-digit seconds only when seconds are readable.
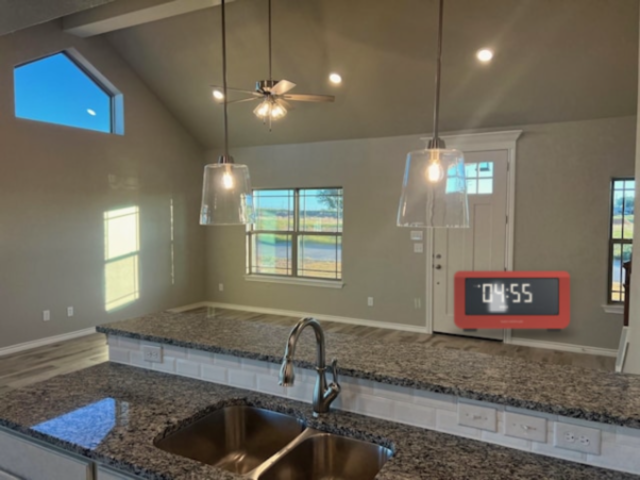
4.55
